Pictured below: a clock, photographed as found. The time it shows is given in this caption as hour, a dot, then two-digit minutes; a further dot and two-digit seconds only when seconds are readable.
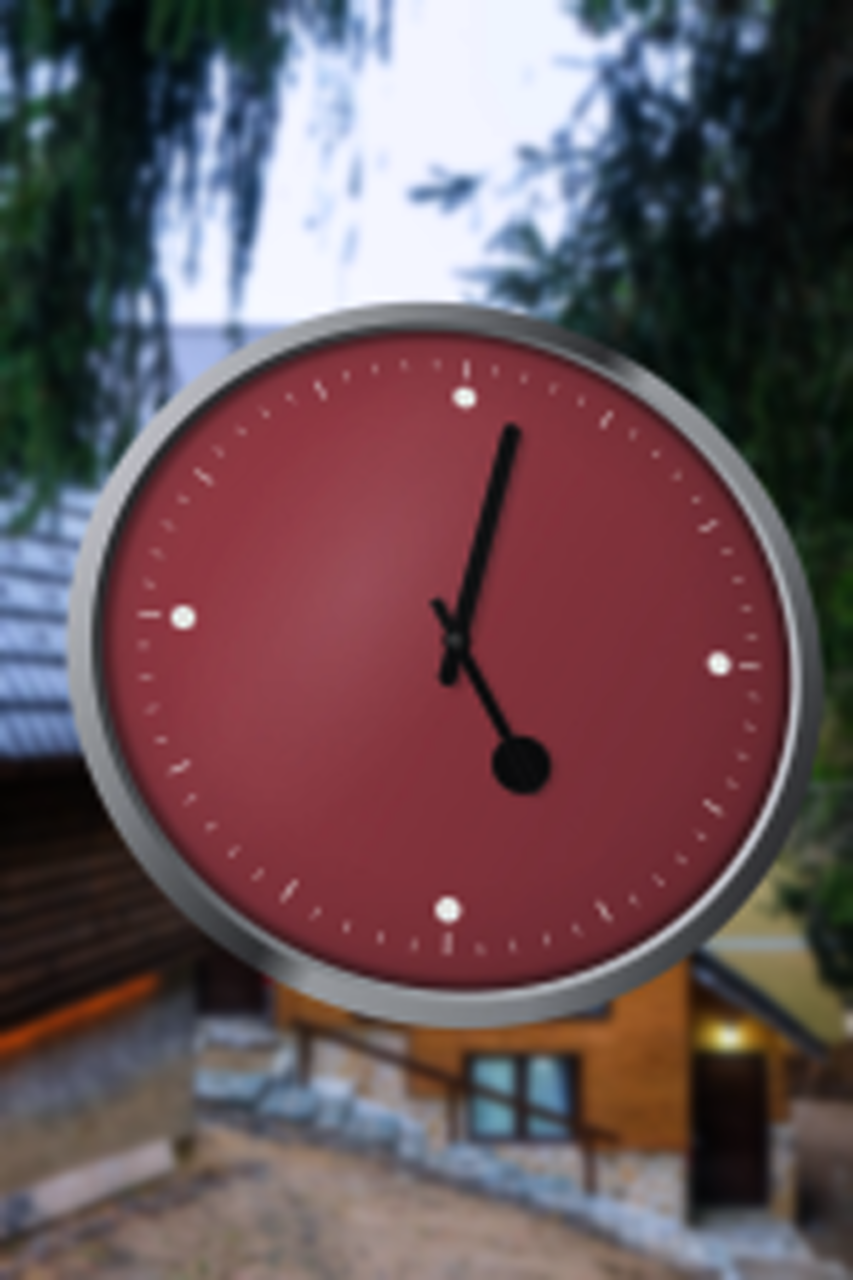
5.02
